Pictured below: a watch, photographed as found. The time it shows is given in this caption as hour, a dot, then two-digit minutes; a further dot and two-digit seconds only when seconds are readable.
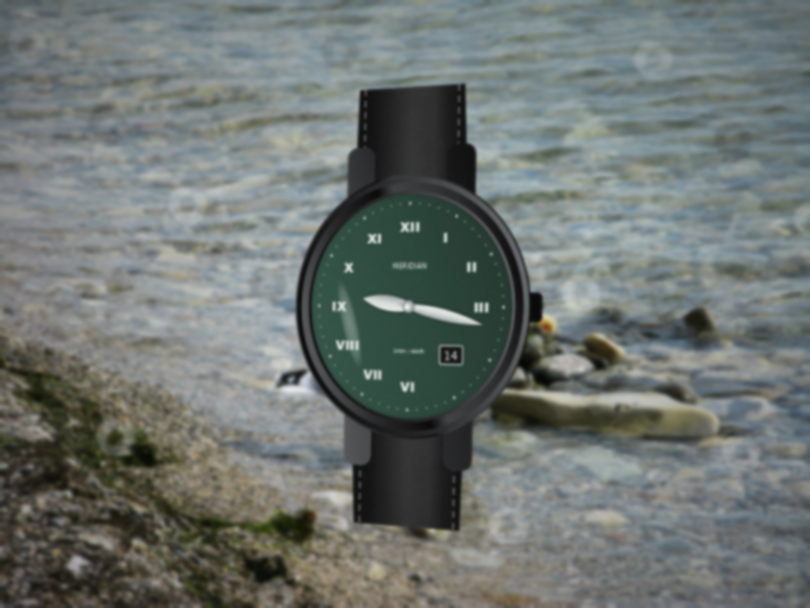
9.17
